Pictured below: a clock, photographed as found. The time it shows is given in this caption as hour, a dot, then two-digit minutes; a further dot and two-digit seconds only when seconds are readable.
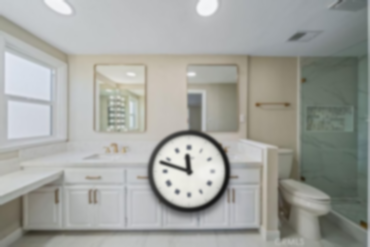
11.48
